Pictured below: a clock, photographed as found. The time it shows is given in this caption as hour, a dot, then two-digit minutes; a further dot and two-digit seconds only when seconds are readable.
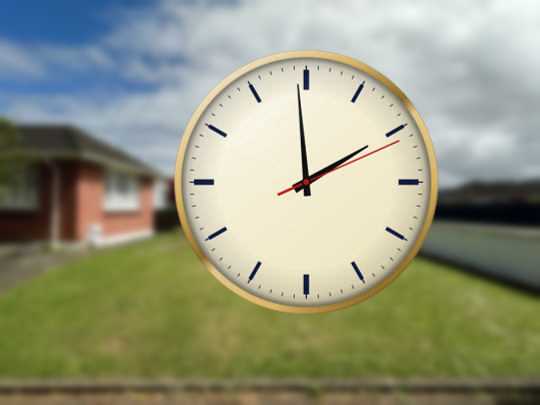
1.59.11
